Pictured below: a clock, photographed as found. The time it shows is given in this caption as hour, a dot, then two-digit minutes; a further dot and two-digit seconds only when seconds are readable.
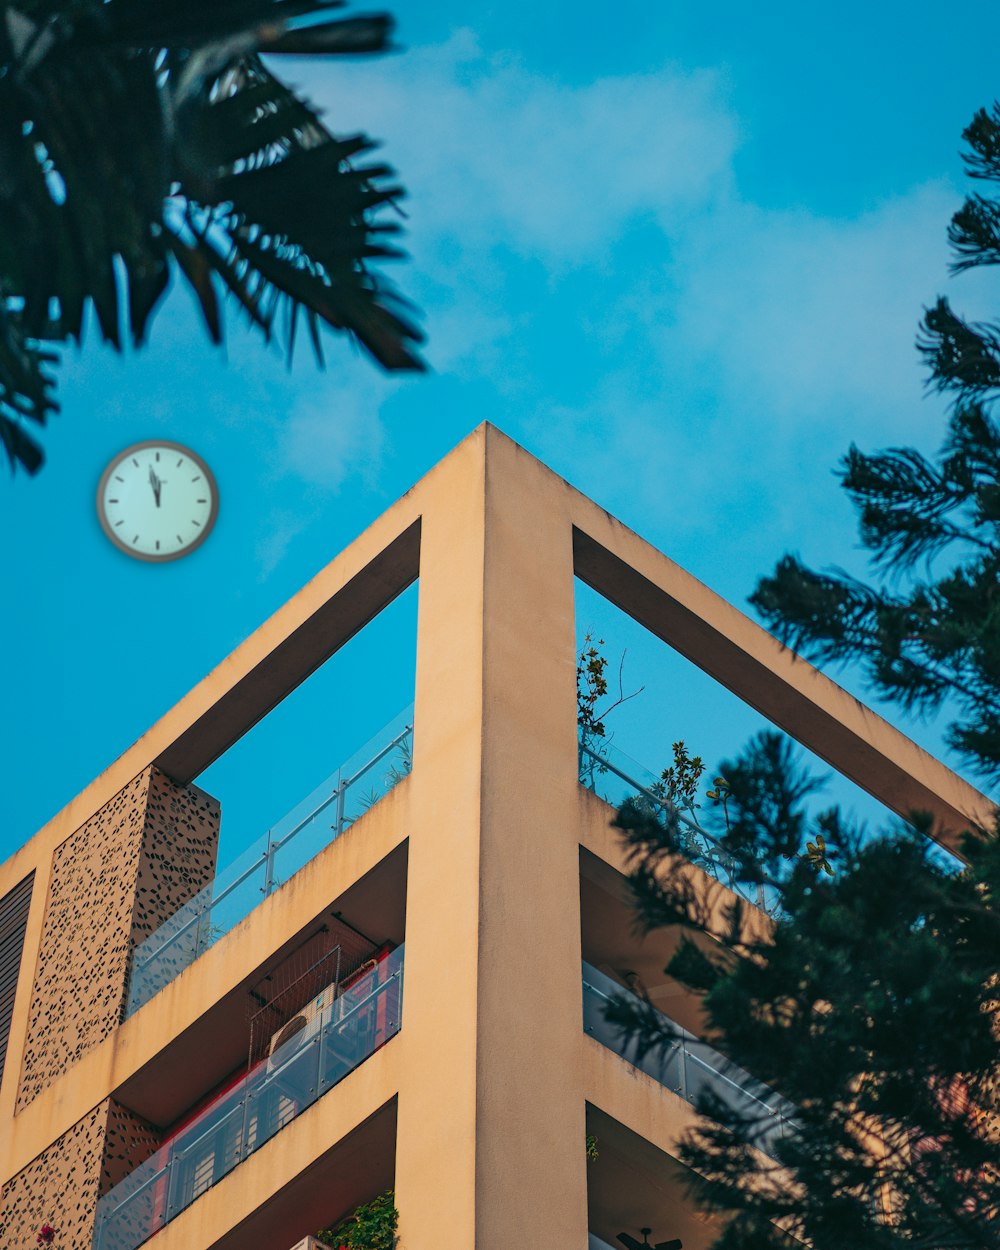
11.58
